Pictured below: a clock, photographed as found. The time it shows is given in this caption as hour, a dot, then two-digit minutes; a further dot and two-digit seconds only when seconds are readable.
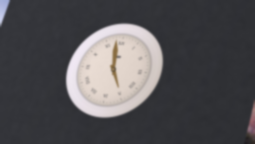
4.58
